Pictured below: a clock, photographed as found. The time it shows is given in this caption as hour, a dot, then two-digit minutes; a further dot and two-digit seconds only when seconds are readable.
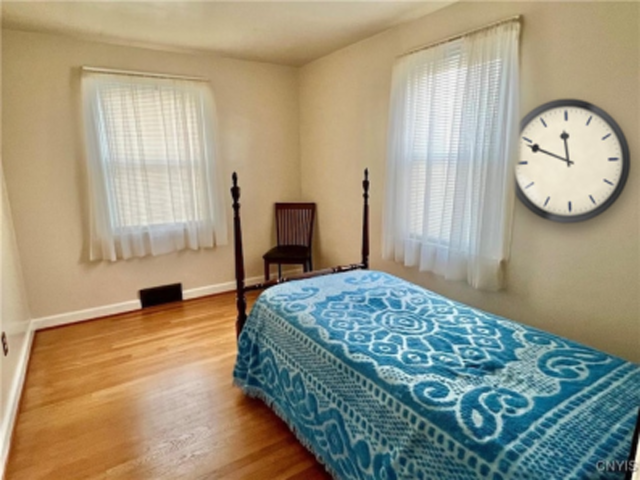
11.49
